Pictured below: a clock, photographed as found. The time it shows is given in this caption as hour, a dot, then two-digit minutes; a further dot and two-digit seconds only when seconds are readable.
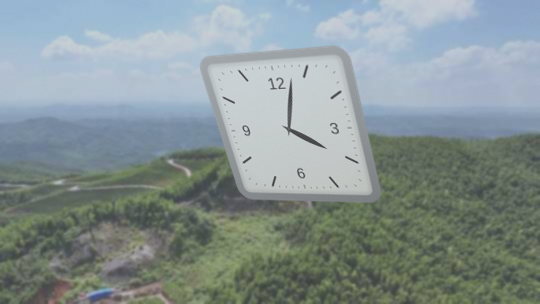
4.03
